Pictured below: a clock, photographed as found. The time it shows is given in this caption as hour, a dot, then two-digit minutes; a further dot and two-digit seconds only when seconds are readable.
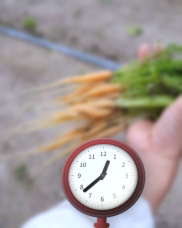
12.38
